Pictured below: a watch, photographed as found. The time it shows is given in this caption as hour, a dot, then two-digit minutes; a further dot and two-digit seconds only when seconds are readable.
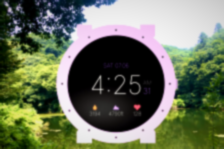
4.25
